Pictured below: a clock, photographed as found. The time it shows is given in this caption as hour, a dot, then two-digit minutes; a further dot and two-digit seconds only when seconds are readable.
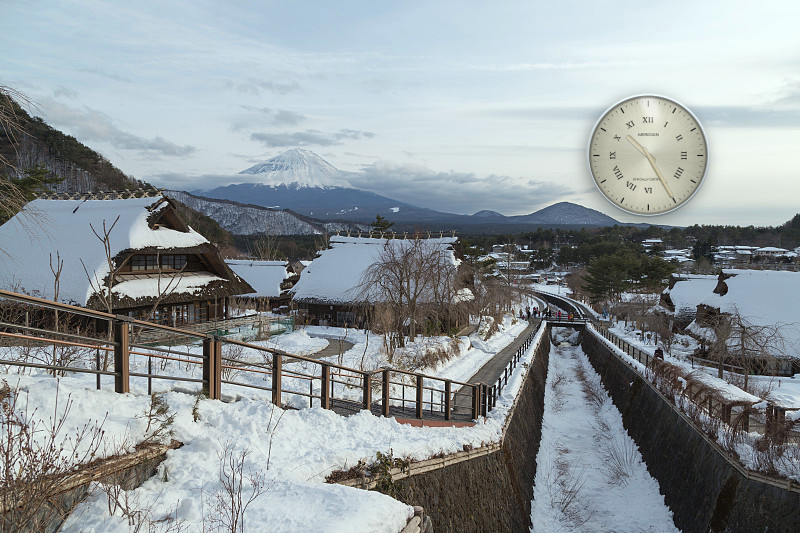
10.25
